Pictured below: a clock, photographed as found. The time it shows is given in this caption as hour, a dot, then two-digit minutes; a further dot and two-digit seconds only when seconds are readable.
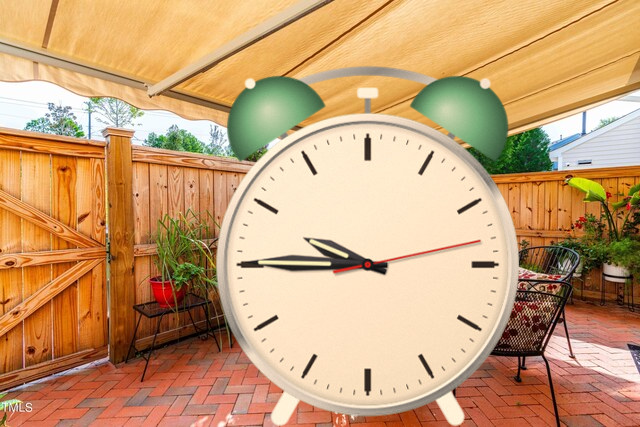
9.45.13
